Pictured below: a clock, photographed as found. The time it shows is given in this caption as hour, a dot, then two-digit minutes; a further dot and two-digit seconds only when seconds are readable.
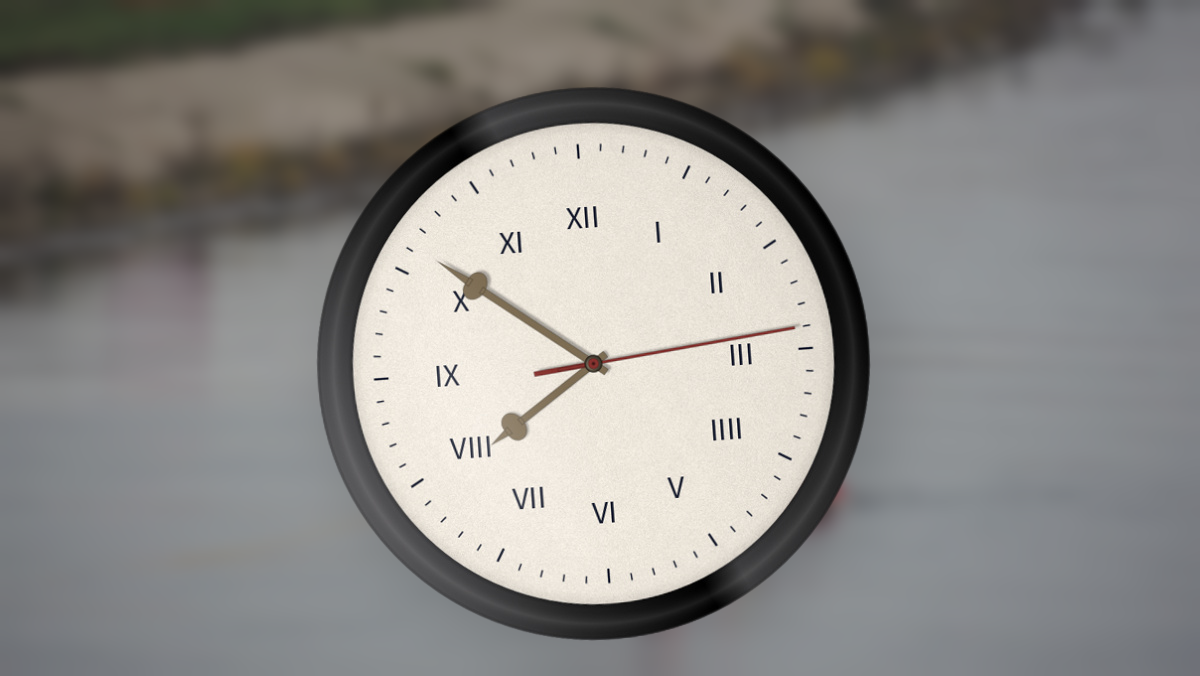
7.51.14
